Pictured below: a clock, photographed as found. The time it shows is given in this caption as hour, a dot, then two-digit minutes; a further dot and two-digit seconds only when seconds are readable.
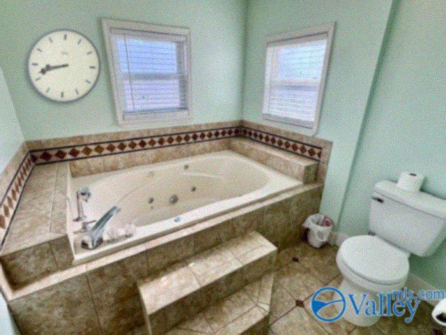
8.42
